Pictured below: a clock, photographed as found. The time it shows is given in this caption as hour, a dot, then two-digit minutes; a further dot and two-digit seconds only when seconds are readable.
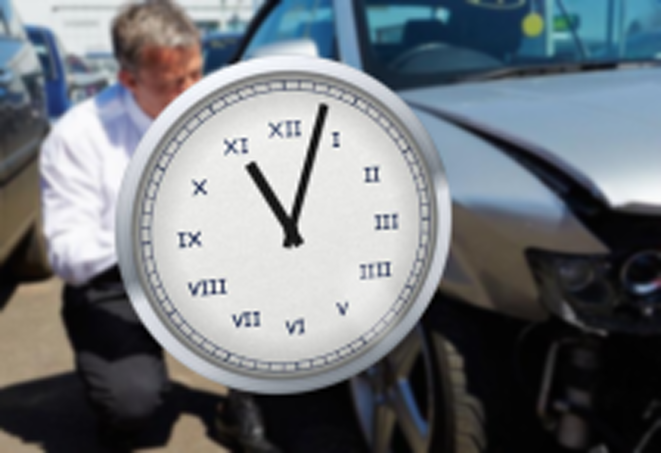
11.03
